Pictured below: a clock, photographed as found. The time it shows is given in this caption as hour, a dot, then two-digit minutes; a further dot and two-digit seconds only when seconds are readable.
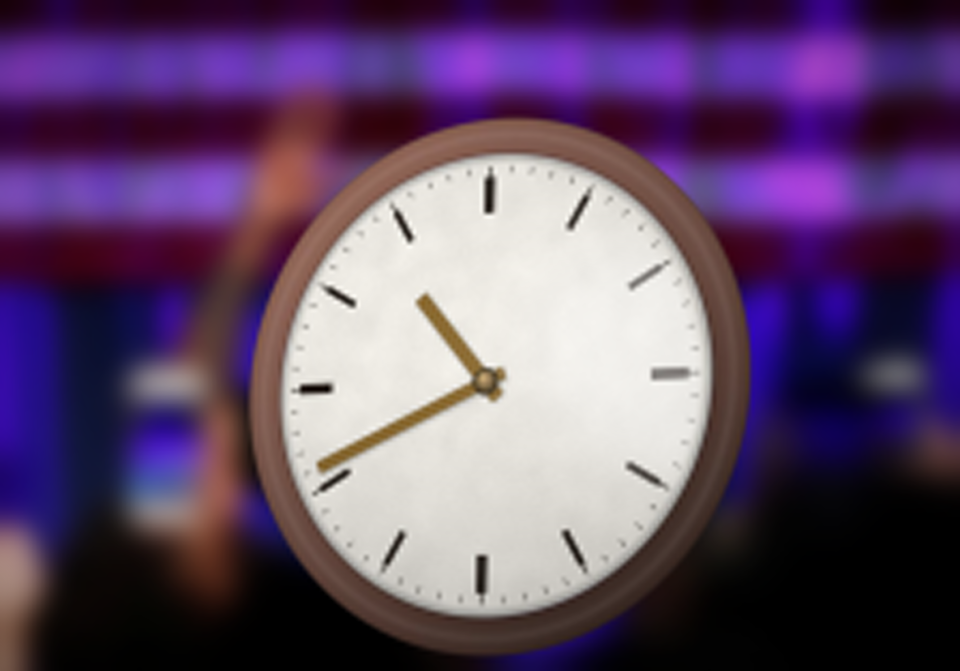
10.41
